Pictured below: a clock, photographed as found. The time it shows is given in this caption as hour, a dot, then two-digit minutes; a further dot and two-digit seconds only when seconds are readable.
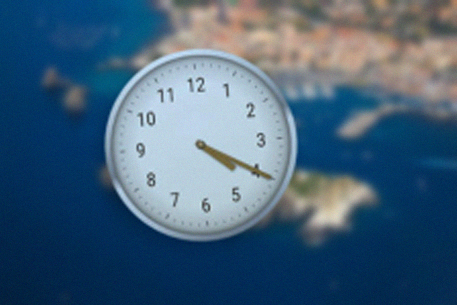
4.20
